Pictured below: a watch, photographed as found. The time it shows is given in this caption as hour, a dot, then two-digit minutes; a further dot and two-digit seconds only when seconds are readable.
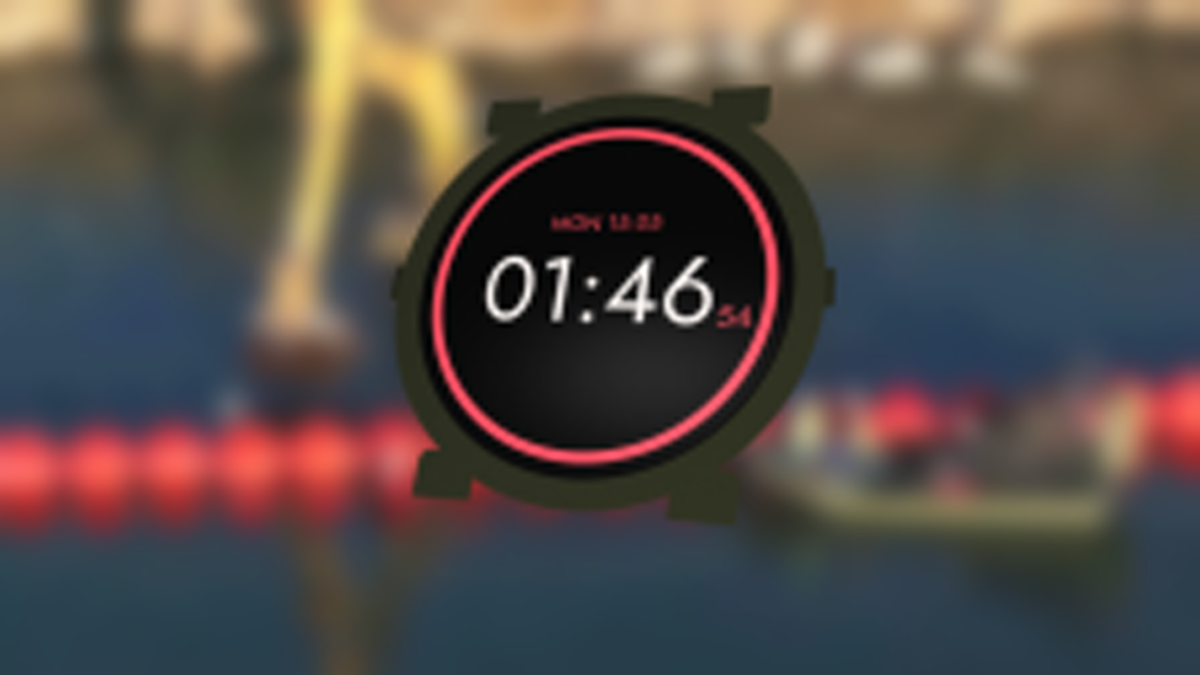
1.46
